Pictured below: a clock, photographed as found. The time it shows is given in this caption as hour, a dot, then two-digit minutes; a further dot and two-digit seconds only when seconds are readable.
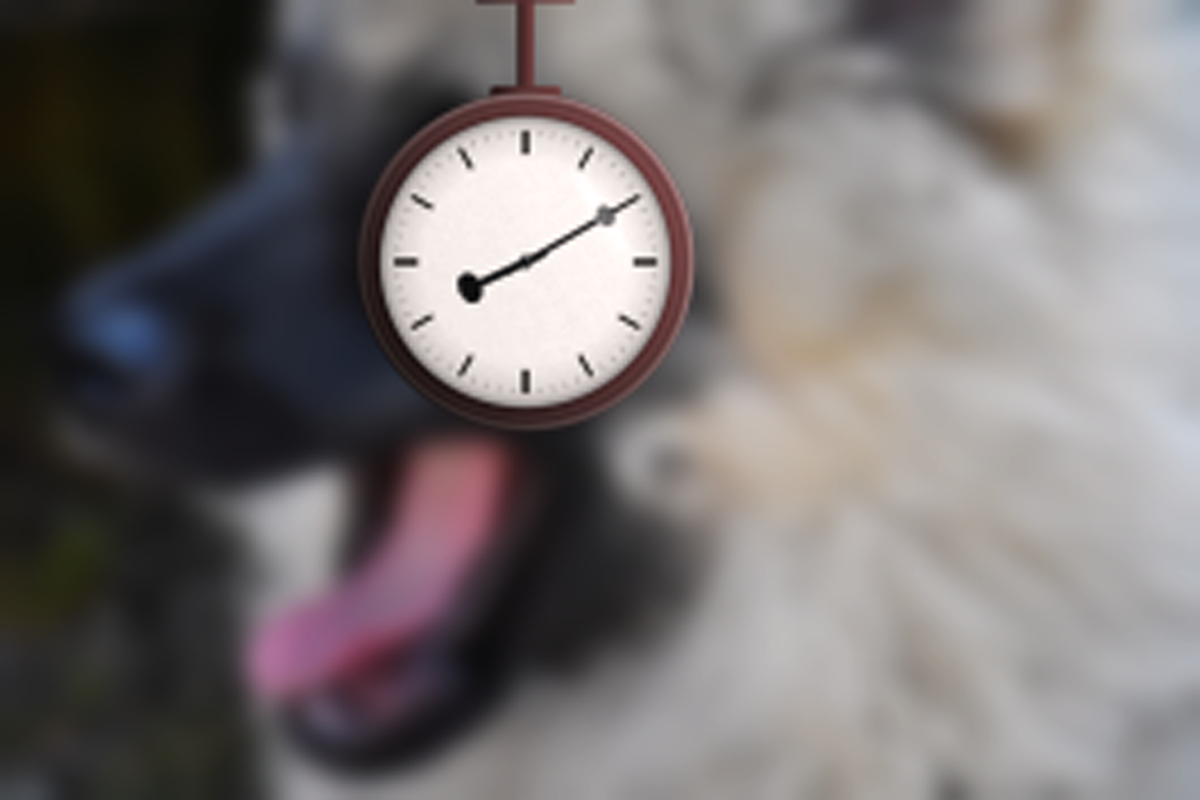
8.10
